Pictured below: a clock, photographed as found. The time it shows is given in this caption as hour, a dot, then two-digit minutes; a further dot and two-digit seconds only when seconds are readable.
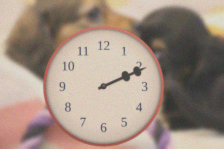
2.11
